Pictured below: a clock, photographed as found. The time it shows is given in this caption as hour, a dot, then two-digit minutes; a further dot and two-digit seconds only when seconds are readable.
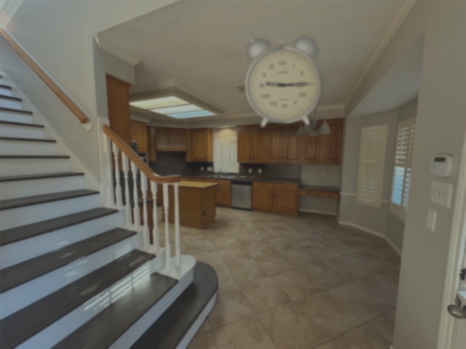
9.15
